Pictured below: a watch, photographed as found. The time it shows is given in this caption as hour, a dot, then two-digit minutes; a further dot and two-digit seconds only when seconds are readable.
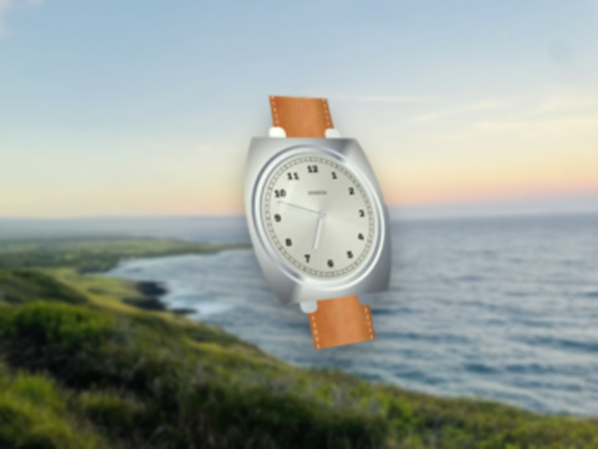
6.48
